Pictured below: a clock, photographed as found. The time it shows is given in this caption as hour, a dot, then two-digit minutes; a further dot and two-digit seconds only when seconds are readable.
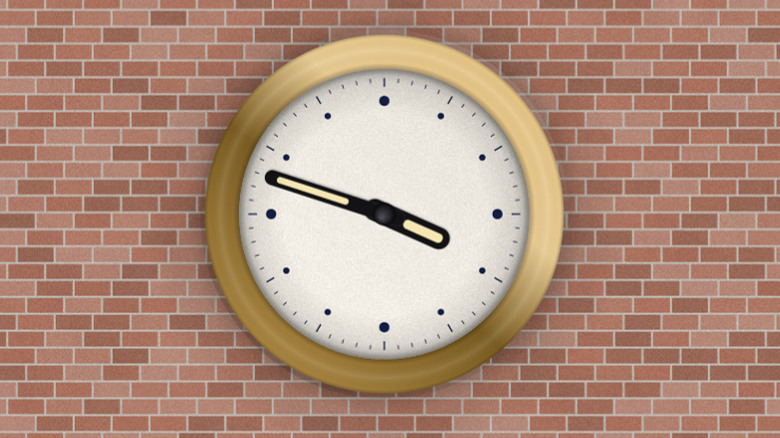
3.48
